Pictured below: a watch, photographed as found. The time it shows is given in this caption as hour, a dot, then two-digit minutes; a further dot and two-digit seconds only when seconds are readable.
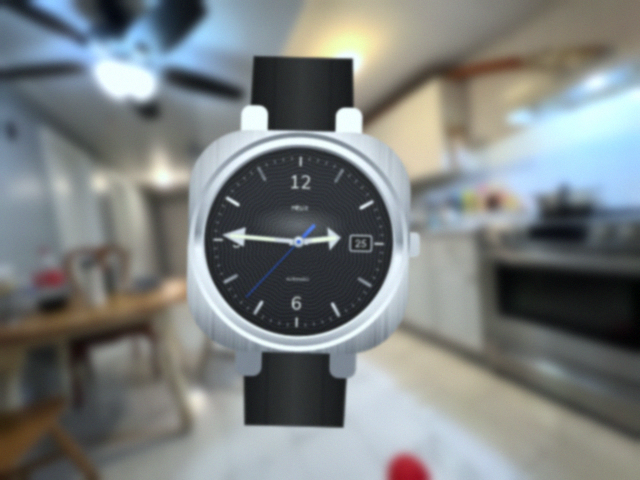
2.45.37
